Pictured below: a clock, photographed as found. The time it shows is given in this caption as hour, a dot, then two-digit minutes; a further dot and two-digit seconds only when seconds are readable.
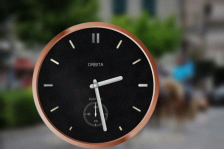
2.28
